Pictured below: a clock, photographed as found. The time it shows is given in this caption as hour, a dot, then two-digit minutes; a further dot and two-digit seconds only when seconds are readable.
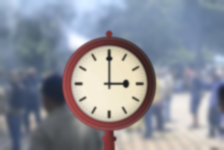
3.00
